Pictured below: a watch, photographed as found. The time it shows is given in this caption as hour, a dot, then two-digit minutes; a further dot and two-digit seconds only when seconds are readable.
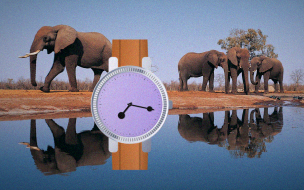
7.17
